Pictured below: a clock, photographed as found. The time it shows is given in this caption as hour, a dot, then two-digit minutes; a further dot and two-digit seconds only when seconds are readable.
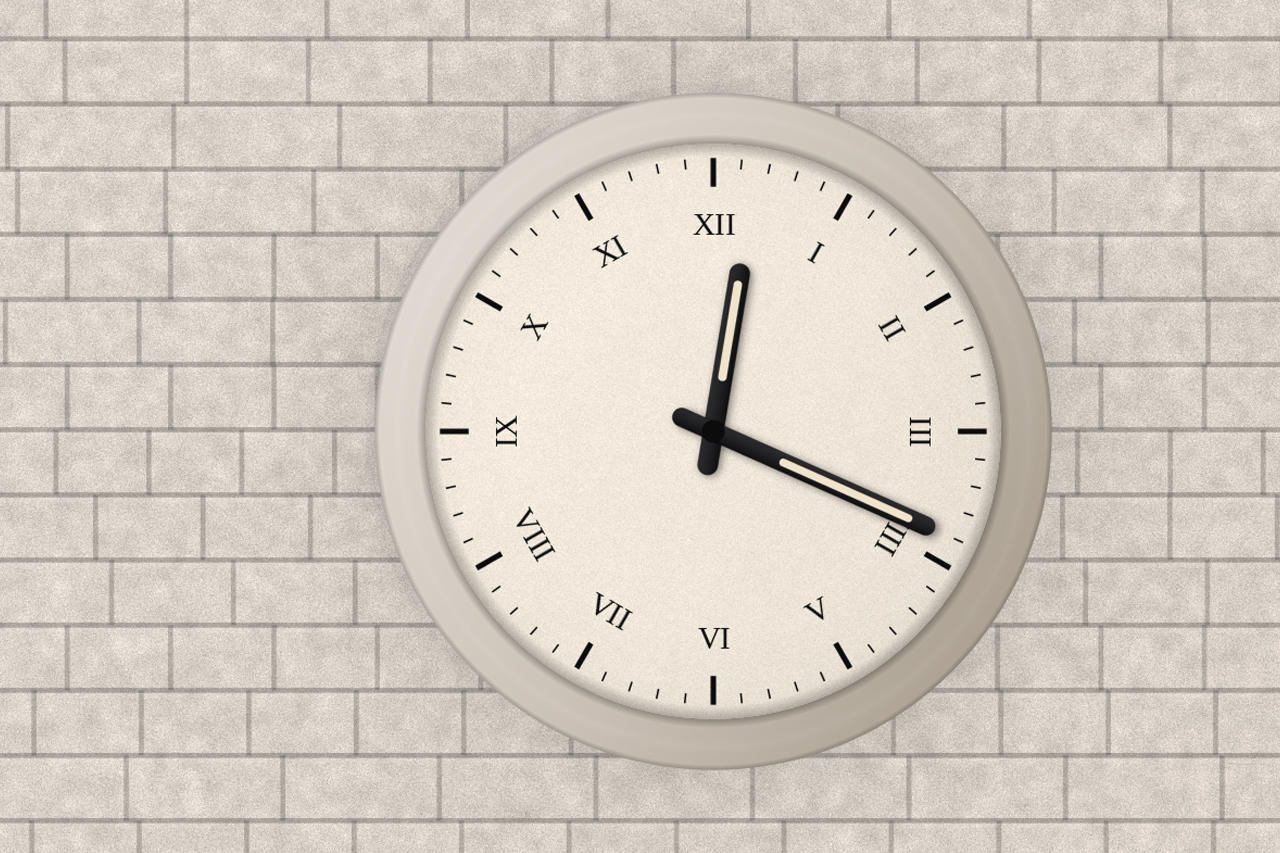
12.19
